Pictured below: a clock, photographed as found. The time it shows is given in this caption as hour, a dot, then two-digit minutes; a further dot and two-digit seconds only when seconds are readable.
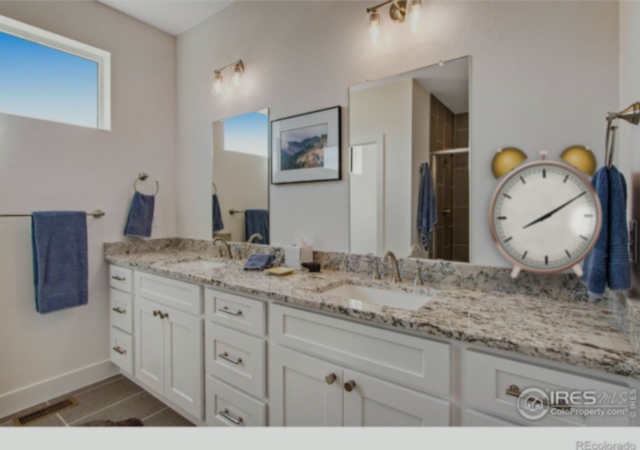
8.10
